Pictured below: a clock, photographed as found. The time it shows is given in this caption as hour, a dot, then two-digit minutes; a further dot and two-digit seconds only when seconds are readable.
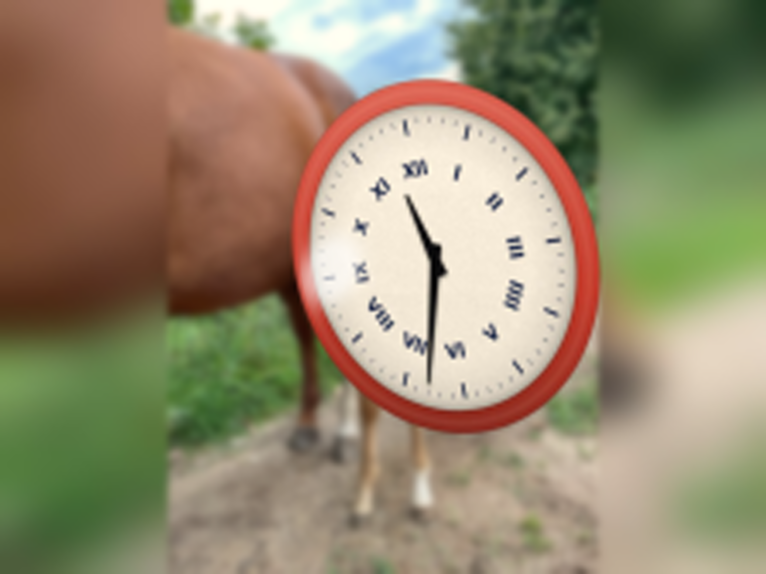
11.33
